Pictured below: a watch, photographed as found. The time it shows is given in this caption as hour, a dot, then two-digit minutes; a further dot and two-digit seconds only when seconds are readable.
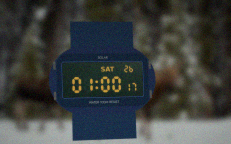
1.00.17
